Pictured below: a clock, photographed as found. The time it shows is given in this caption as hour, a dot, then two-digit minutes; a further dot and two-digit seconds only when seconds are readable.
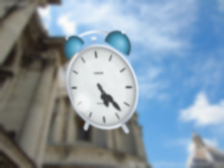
5.23
